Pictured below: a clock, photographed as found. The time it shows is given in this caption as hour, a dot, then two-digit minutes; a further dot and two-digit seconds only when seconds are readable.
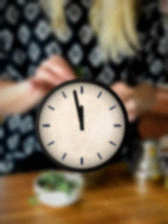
11.58
